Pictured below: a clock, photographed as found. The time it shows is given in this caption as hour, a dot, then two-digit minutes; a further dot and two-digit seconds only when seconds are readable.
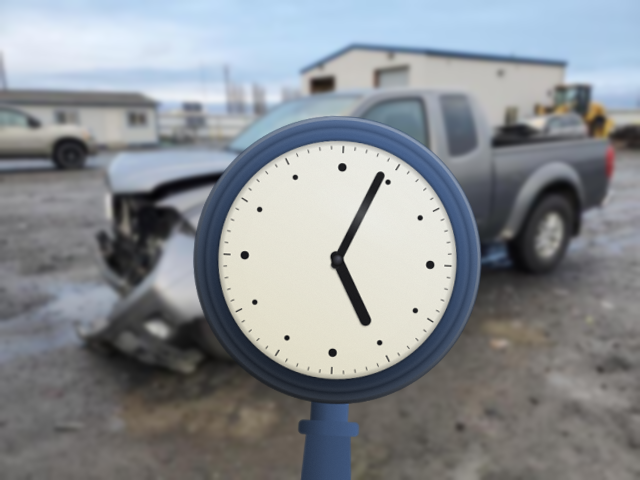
5.04
